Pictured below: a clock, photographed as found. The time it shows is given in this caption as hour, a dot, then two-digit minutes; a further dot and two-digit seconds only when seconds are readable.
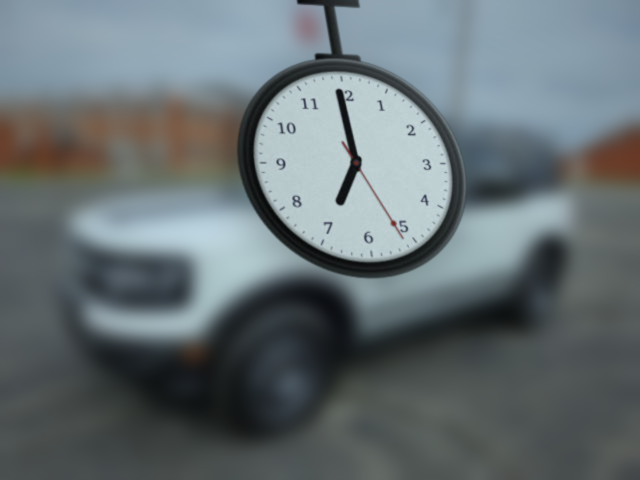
6.59.26
